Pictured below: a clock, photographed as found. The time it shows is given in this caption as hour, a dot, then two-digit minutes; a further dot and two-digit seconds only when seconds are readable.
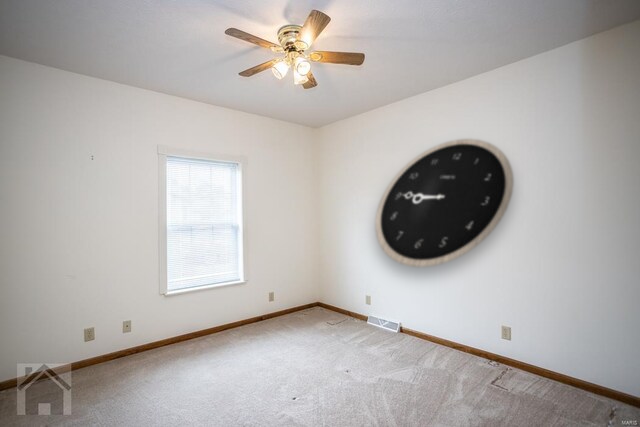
8.45
